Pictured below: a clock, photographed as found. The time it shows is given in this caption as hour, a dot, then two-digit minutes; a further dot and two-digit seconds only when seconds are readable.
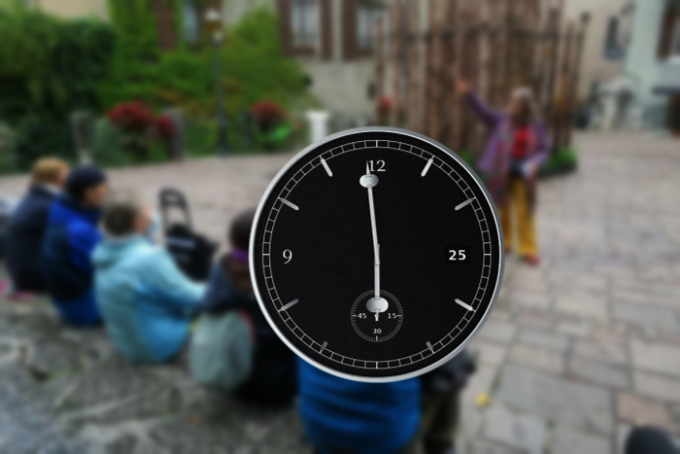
5.59
